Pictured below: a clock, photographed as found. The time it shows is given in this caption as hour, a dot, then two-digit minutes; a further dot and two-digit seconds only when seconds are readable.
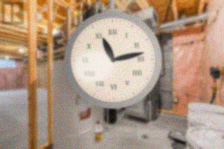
11.13
